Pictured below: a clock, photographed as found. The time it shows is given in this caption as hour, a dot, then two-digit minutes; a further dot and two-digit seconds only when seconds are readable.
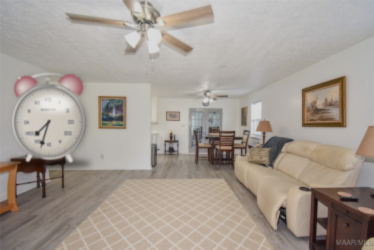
7.33
